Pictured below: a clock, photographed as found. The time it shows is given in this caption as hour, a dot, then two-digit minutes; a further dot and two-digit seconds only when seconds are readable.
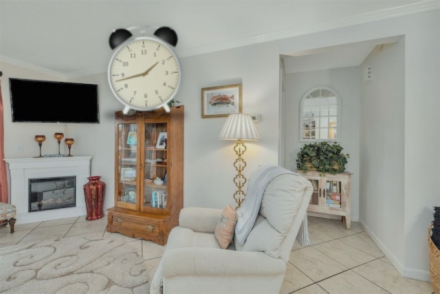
1.43
